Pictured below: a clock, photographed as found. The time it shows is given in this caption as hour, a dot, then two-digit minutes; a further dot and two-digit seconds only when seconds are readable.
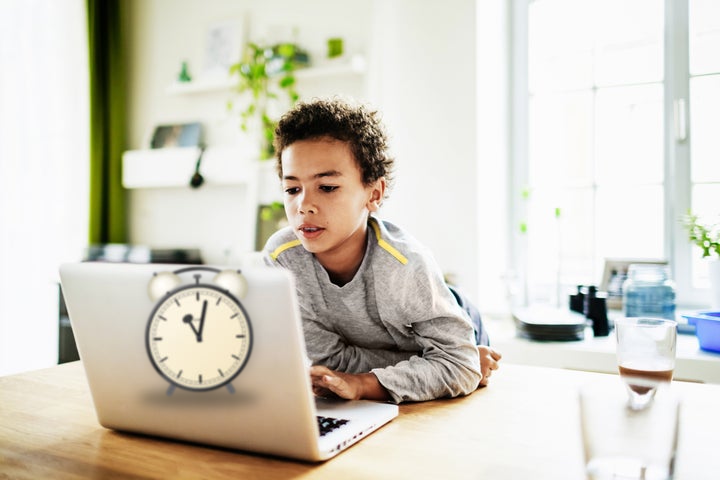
11.02
